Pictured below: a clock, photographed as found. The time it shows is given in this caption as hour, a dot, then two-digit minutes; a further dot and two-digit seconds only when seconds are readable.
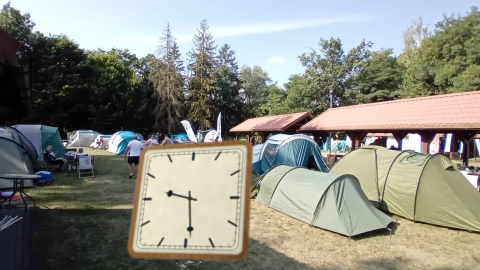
9.29
